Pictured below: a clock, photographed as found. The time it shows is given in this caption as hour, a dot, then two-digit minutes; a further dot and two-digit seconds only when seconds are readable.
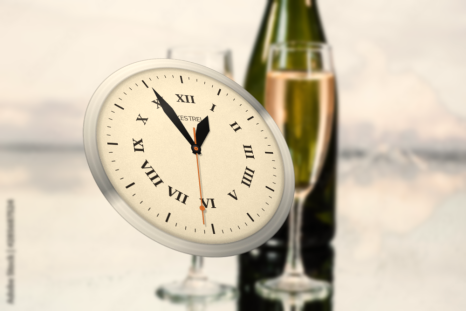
12.55.31
